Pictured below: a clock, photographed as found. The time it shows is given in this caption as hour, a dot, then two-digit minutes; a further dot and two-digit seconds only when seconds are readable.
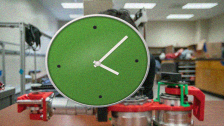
4.08
